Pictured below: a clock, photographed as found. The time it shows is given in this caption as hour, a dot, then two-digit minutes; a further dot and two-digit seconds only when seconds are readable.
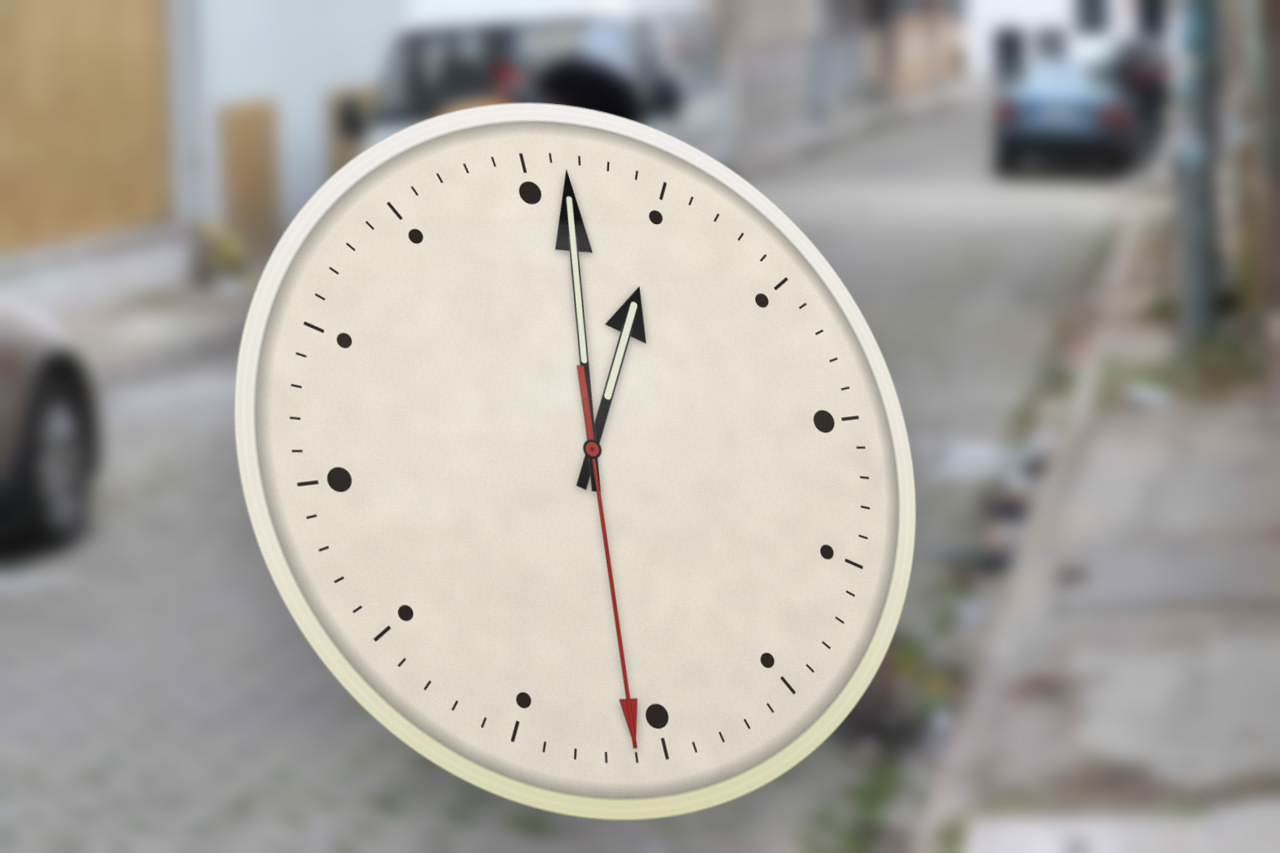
1.01.31
